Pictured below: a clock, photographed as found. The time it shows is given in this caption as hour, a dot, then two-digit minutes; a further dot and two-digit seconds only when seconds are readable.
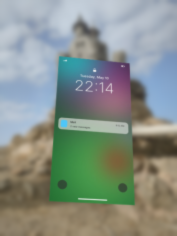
22.14
